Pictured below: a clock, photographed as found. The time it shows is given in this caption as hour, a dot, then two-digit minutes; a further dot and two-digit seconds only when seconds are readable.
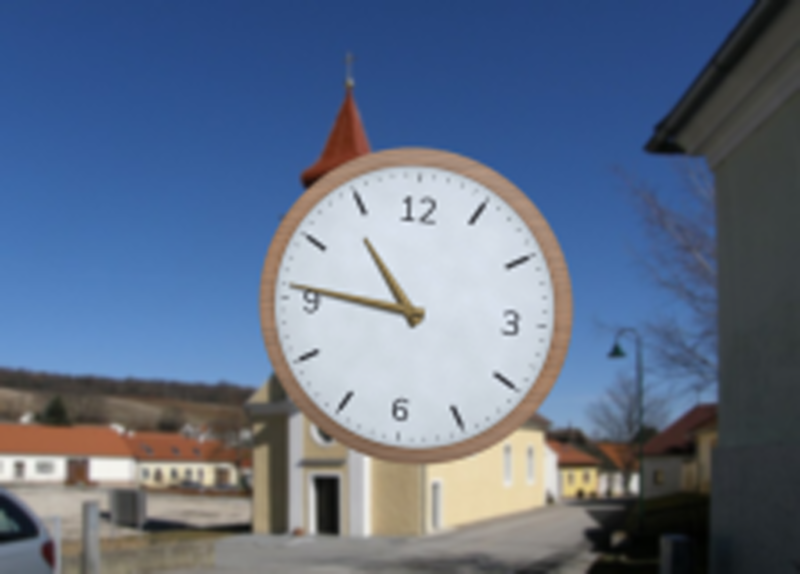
10.46
